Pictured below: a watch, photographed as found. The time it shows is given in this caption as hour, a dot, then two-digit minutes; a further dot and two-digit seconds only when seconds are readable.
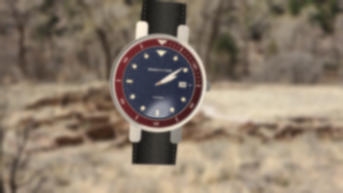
2.09
